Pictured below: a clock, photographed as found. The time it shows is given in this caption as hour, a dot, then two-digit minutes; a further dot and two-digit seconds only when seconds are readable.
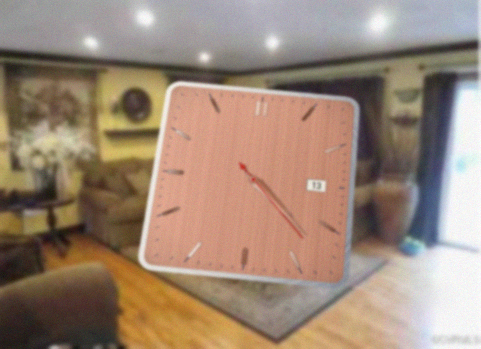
4.22.23
